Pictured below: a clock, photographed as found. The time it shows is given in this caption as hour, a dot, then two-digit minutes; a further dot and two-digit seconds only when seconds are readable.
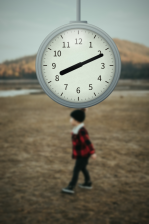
8.11
